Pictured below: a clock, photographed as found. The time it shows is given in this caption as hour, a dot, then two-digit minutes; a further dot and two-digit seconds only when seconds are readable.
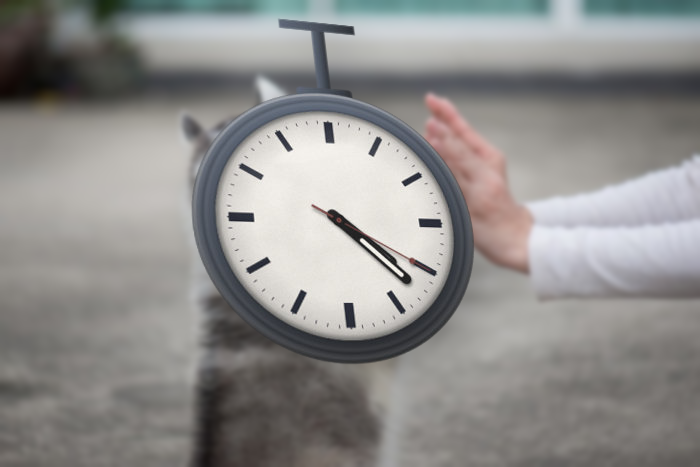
4.22.20
